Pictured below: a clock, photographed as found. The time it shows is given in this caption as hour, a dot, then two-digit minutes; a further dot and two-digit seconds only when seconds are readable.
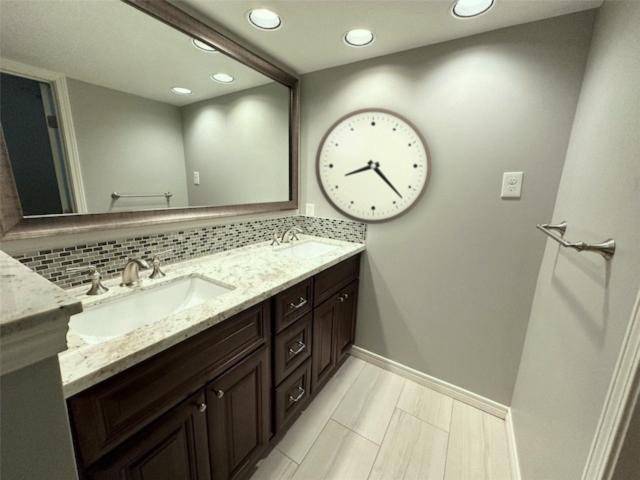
8.23
